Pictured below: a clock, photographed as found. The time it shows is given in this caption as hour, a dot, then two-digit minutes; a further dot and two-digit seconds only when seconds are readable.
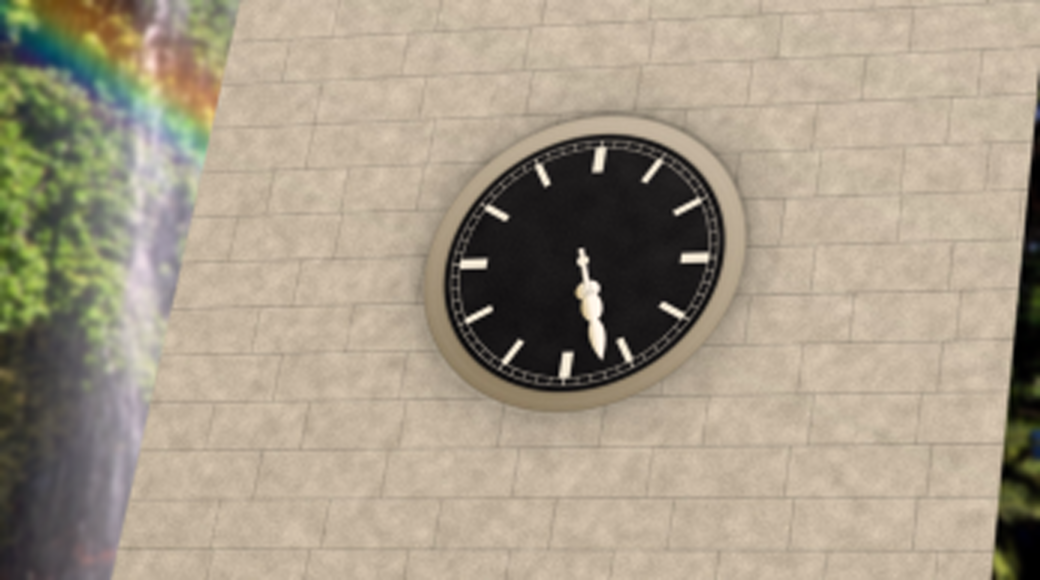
5.27
